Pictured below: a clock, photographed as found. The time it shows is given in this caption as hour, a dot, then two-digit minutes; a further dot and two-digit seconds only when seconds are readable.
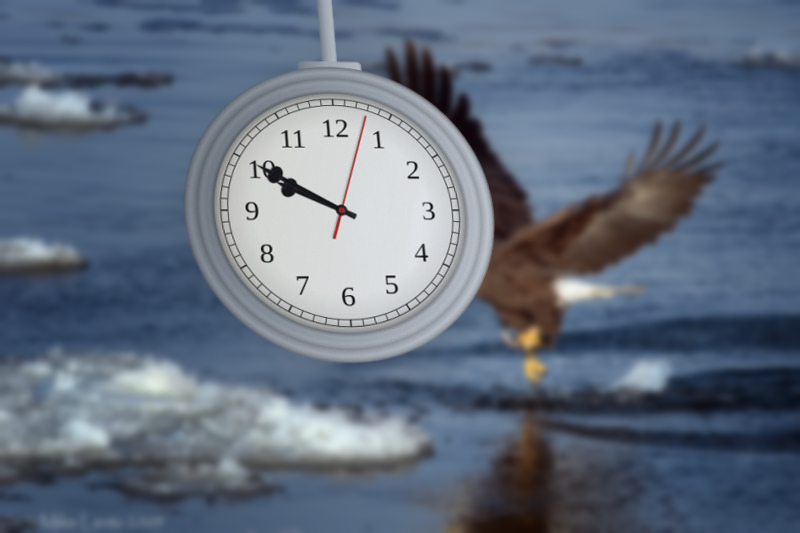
9.50.03
